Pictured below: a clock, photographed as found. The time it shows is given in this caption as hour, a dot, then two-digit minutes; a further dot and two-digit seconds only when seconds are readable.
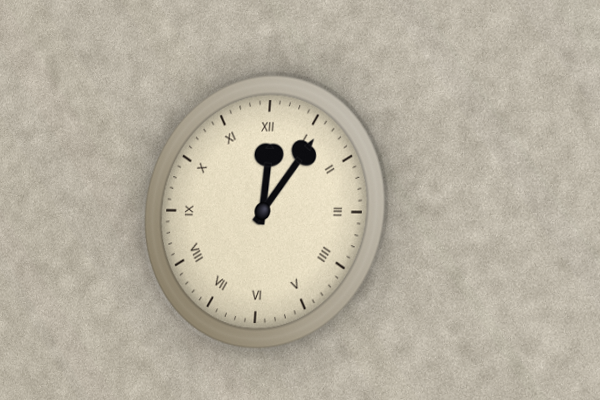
12.06
